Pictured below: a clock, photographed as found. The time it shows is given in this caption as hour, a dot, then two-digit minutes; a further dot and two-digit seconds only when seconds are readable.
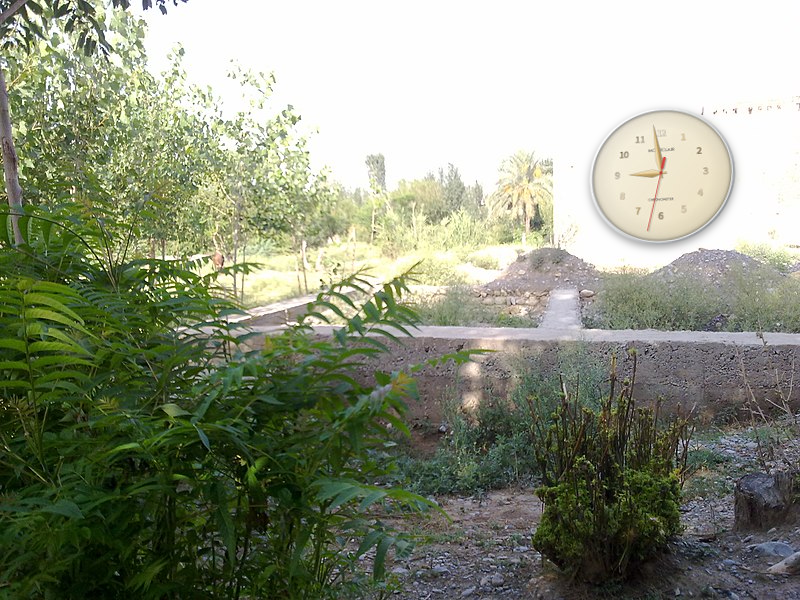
8.58.32
